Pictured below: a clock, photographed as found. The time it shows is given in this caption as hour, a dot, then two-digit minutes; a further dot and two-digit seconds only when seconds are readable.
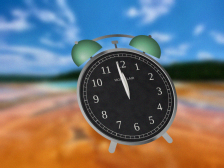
11.59
